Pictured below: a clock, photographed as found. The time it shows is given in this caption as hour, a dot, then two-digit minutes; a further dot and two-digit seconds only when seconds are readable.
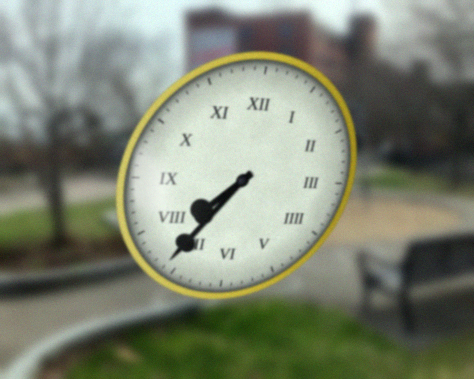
7.36
